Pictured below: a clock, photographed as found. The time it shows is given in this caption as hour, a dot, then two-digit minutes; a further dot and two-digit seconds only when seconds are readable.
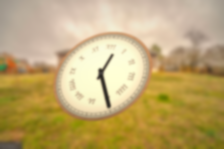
12.25
